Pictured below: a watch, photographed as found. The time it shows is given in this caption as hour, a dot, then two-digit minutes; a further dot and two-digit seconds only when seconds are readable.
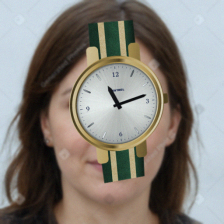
11.13
